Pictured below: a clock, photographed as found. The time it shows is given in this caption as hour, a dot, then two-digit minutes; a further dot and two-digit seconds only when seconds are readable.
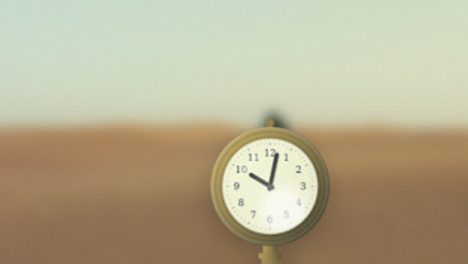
10.02
